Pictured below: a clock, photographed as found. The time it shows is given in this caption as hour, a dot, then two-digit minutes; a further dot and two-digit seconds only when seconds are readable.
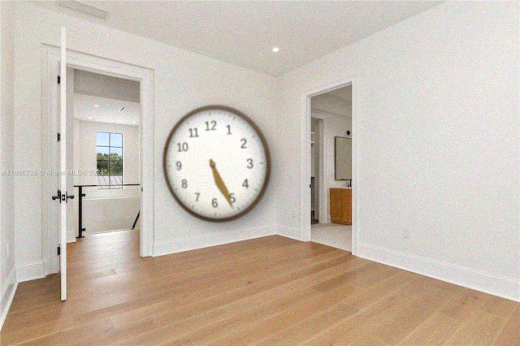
5.26
